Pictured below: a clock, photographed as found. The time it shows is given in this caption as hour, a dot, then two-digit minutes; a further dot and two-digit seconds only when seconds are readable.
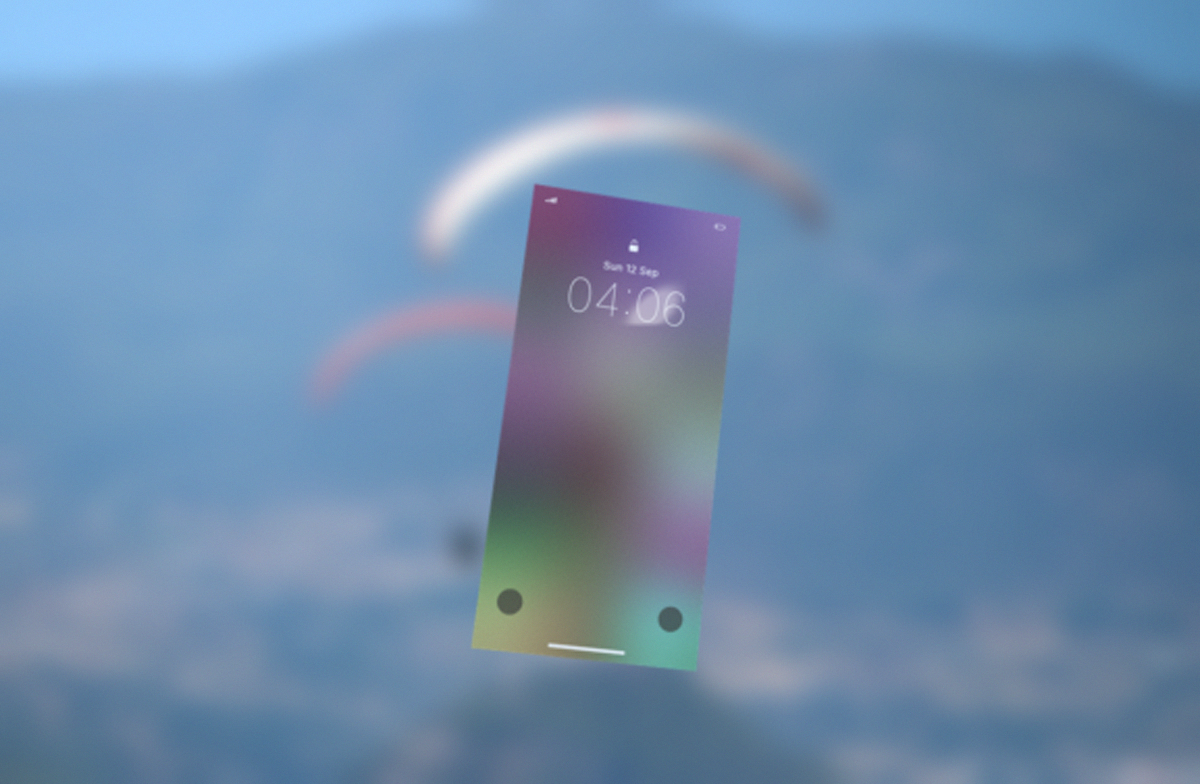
4.06
